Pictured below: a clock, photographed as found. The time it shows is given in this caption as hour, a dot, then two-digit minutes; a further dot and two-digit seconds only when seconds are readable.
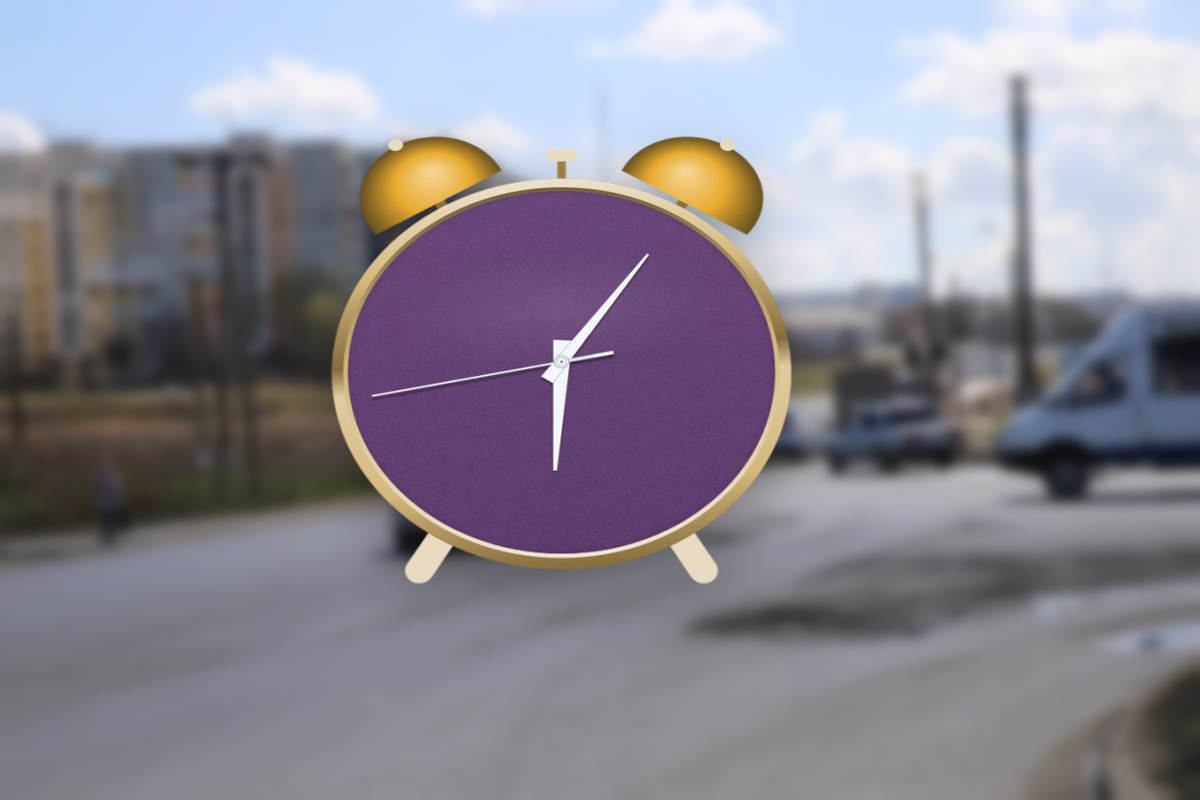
6.05.43
